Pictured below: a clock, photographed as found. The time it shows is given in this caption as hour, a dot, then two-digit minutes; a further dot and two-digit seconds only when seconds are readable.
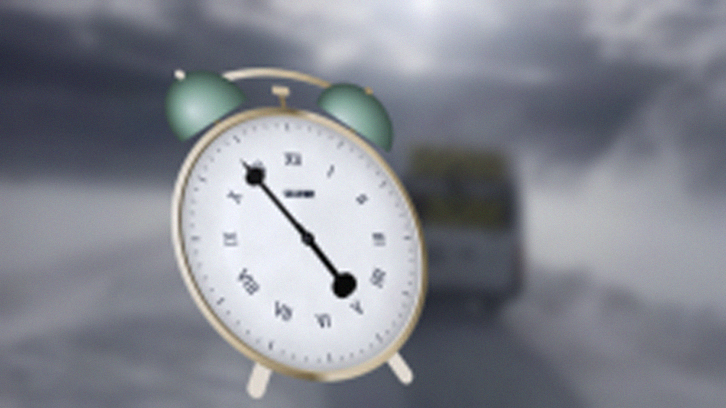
4.54
